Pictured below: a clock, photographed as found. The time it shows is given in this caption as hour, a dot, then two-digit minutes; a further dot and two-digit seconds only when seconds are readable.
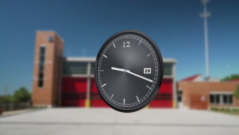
9.18
